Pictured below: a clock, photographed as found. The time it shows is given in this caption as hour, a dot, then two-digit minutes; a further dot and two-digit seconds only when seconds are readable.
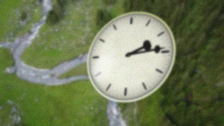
2.14
